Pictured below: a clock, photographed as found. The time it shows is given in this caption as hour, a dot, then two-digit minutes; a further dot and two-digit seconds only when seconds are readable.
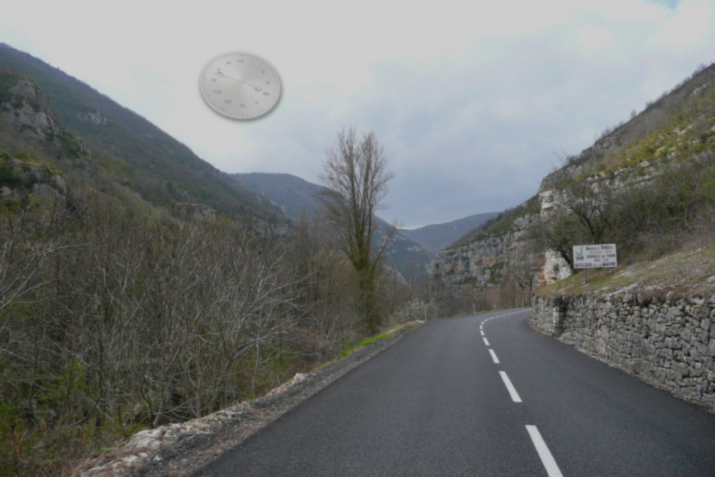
3.48
